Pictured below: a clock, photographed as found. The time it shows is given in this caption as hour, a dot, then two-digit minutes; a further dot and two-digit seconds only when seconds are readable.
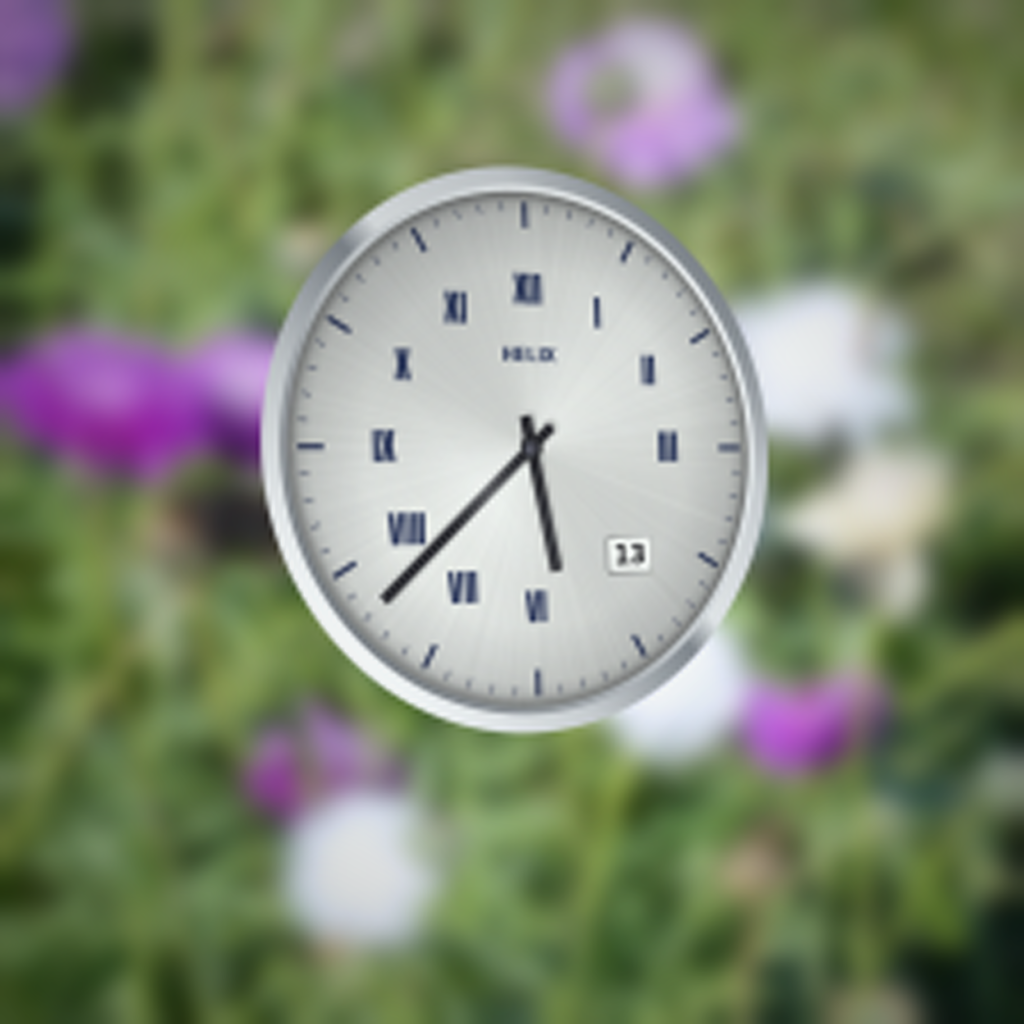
5.38
